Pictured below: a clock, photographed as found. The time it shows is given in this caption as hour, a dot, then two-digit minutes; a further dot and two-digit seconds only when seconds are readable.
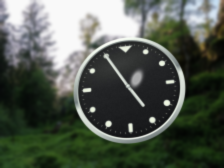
4.55
